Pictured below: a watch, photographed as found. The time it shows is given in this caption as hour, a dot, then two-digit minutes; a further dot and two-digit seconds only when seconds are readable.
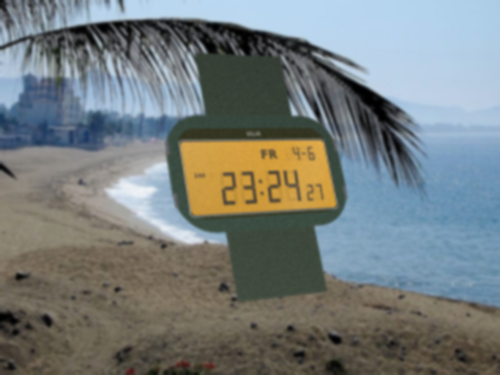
23.24.27
